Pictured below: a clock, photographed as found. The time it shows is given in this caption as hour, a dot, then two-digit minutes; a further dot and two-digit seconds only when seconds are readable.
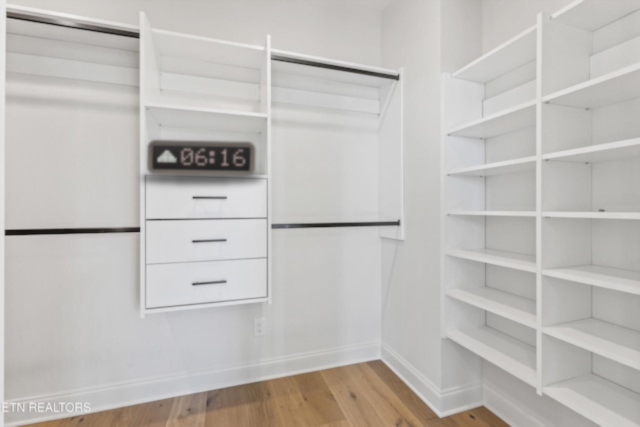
6.16
